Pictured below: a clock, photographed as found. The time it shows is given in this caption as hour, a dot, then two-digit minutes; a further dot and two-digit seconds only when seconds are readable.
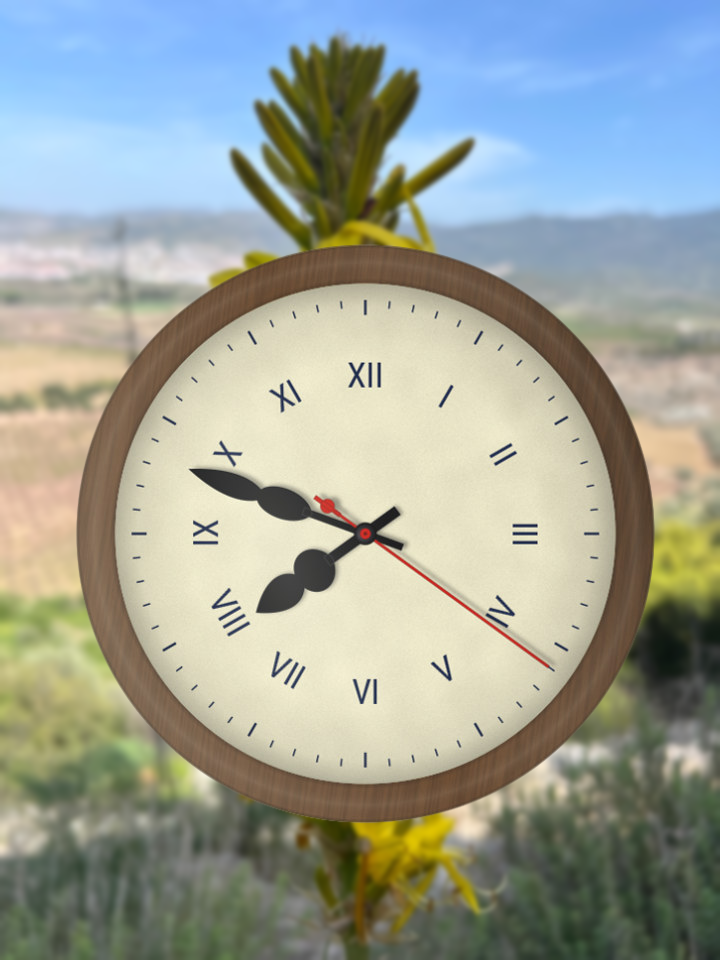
7.48.21
